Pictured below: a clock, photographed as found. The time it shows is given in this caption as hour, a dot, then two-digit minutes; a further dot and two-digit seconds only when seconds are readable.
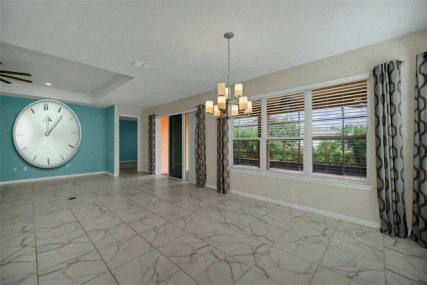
12.07
